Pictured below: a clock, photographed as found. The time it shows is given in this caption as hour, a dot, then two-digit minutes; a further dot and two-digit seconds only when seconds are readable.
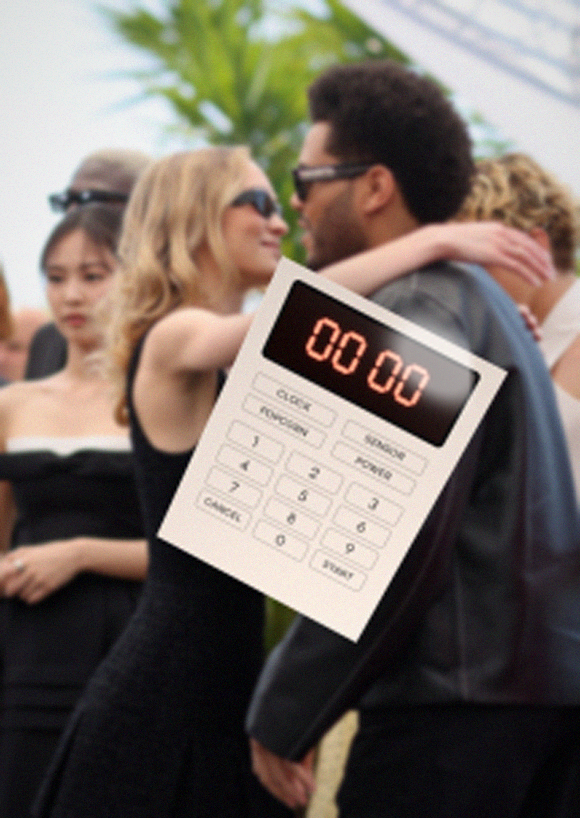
0.00
